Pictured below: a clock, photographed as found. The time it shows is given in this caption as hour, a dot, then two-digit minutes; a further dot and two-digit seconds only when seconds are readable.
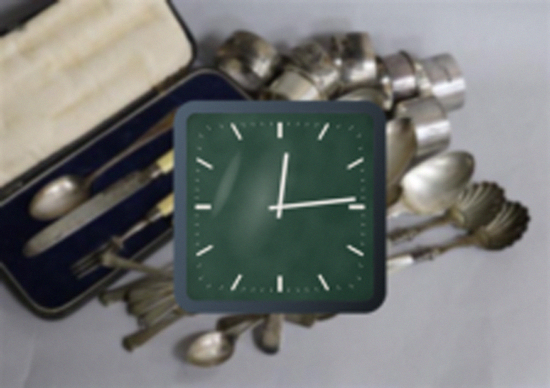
12.14
